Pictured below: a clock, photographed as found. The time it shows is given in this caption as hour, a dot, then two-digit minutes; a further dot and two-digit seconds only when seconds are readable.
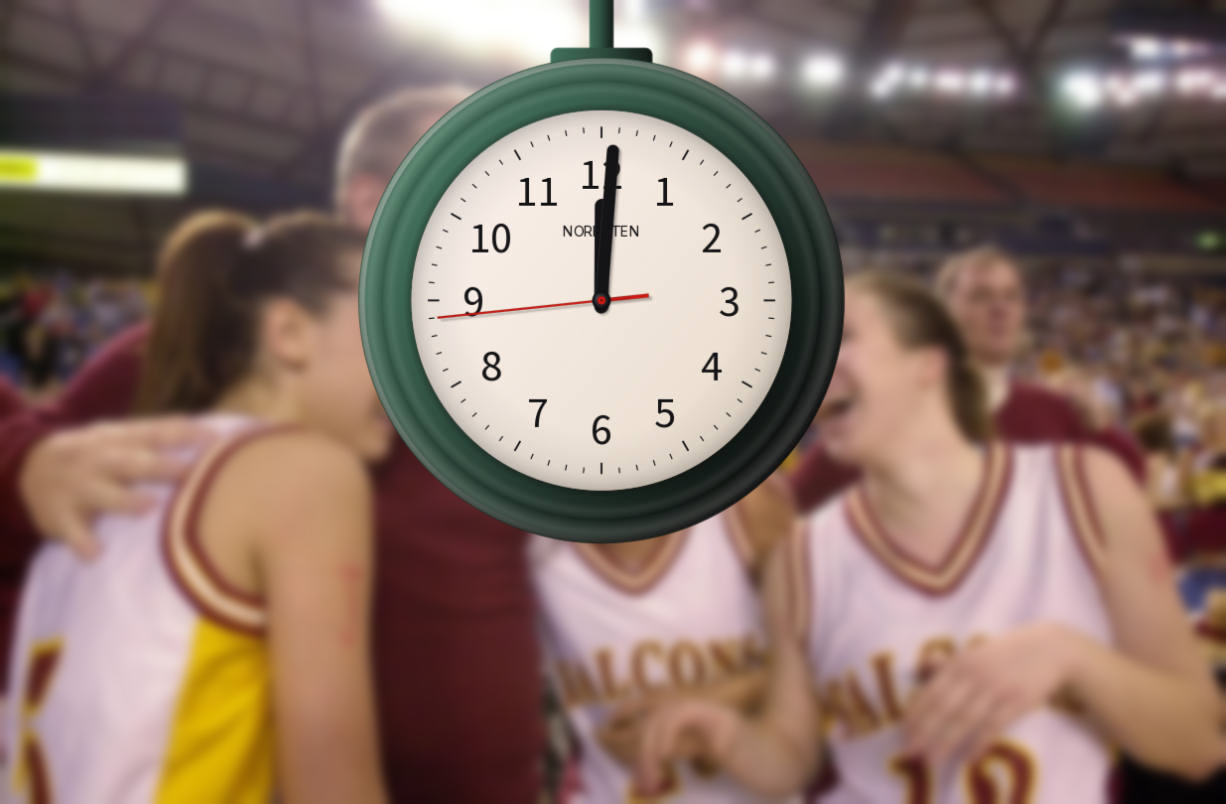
12.00.44
